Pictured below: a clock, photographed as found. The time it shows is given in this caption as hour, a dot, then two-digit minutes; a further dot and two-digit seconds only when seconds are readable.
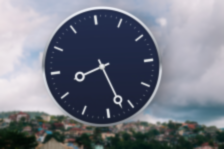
8.27
